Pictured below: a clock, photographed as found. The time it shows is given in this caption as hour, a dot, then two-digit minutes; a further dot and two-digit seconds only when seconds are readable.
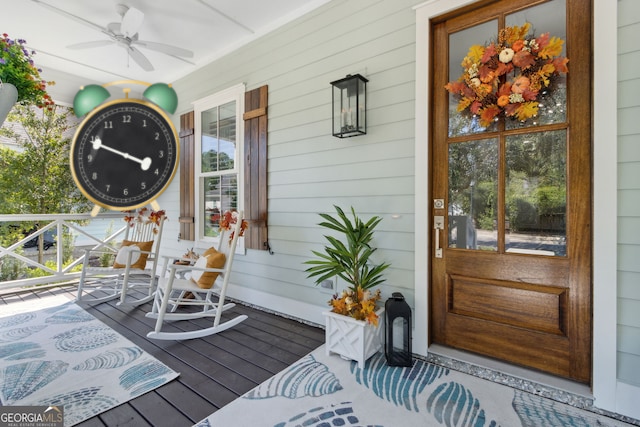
3.49
